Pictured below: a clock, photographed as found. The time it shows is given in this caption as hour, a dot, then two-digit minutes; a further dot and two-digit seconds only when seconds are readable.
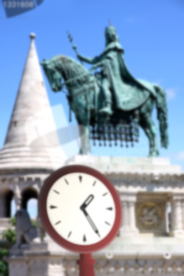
1.25
